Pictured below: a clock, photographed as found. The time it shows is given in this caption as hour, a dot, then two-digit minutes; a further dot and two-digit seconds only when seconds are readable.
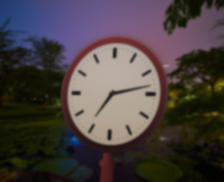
7.13
